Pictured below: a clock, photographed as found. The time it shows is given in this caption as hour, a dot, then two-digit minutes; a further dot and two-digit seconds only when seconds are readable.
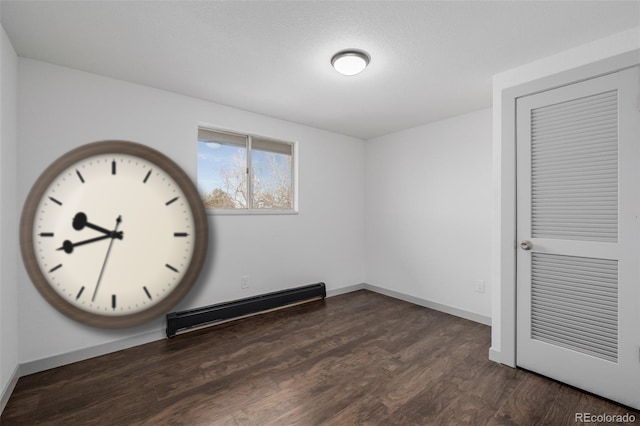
9.42.33
